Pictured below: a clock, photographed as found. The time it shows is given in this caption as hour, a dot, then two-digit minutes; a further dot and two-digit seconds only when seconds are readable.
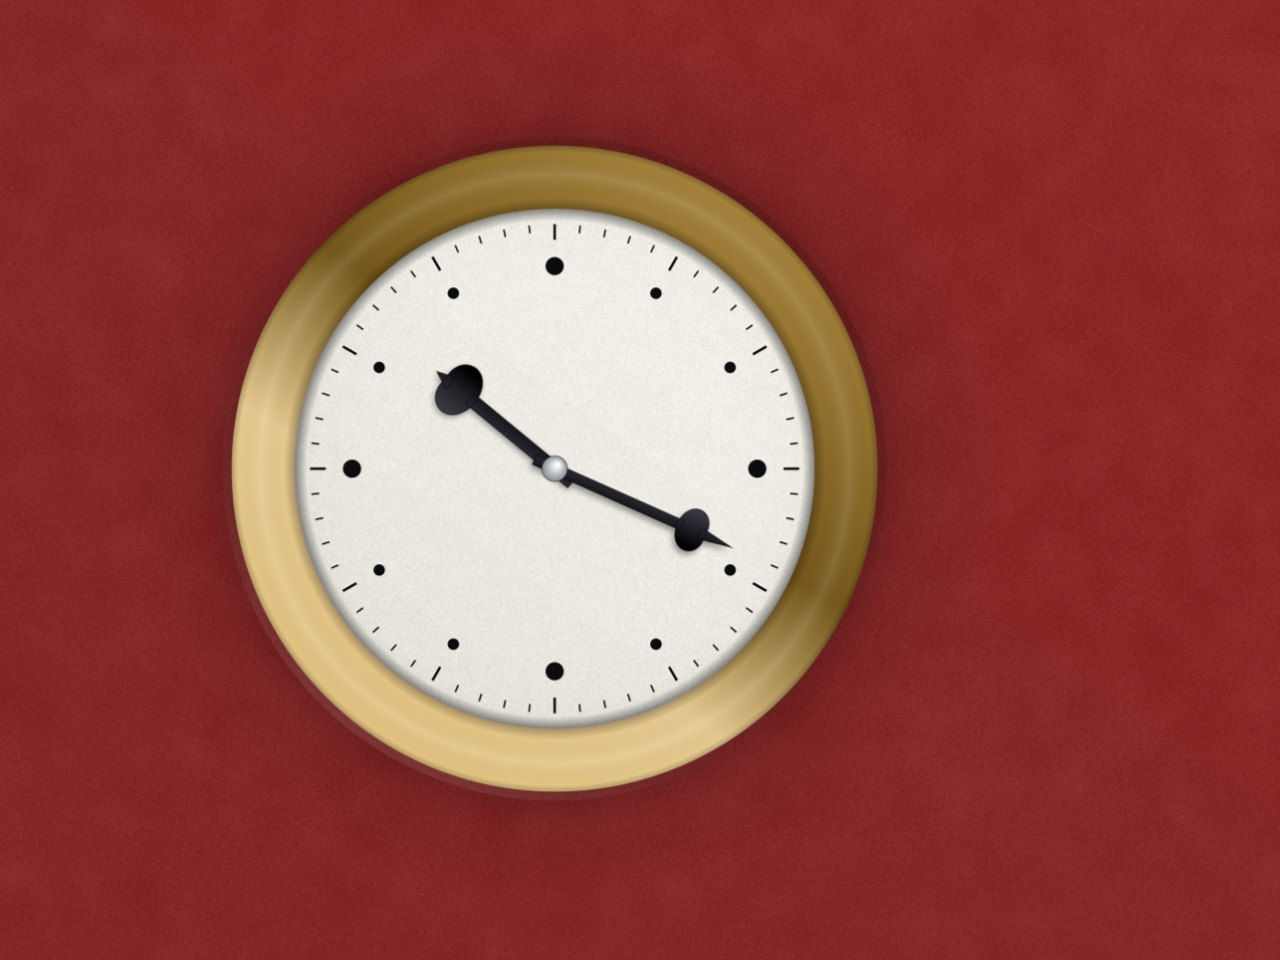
10.19
